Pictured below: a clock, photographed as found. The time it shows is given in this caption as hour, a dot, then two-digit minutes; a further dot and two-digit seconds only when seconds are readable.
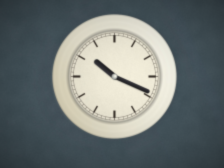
10.19
